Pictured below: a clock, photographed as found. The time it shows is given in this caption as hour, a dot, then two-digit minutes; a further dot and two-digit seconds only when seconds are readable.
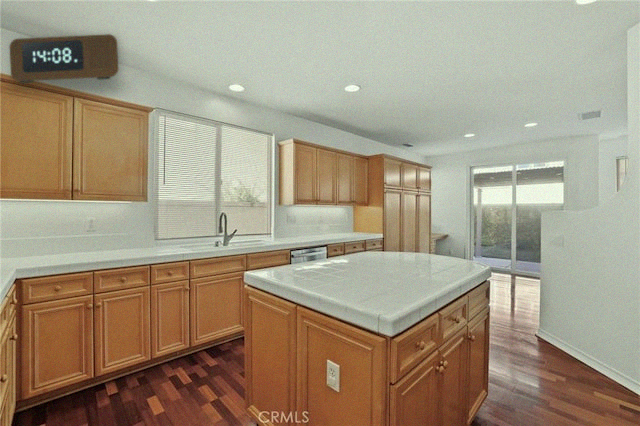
14.08
